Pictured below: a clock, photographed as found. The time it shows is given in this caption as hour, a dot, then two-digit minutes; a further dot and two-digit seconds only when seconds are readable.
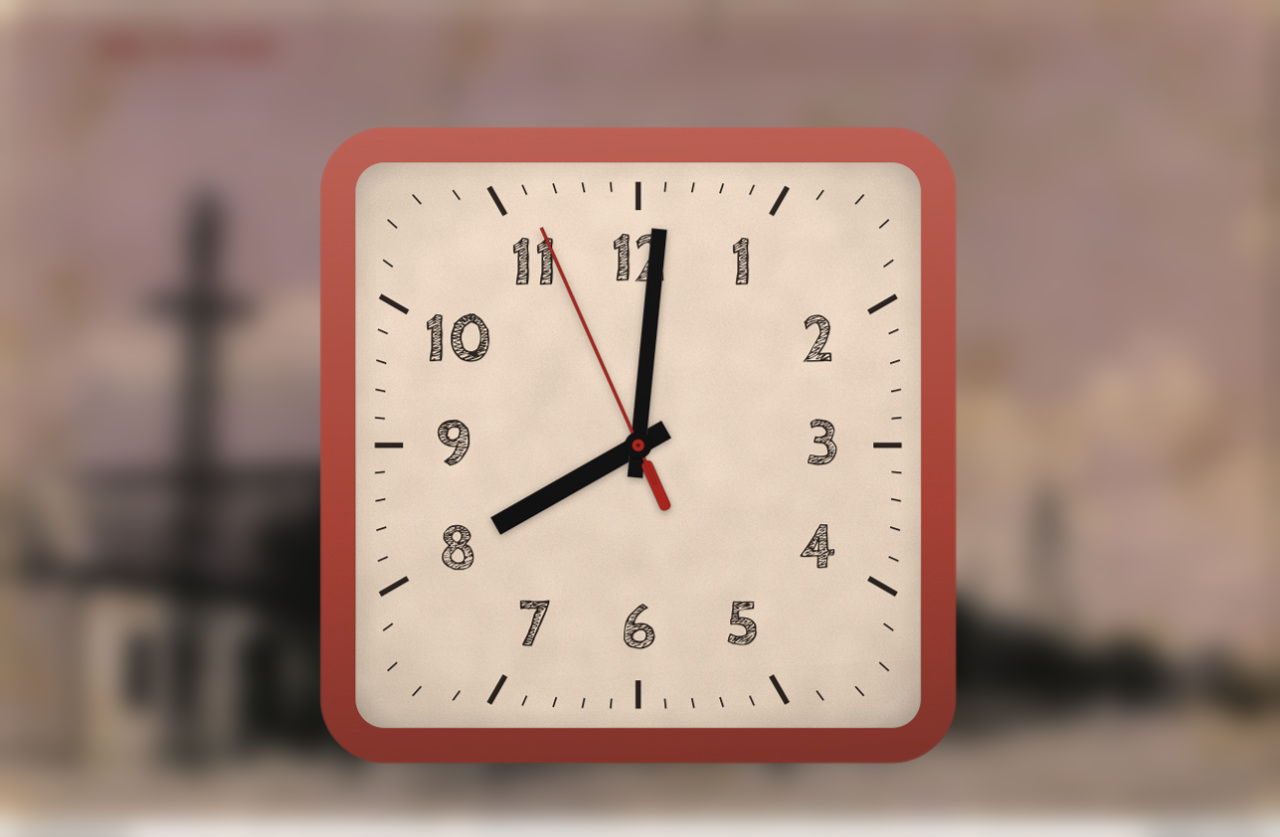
8.00.56
